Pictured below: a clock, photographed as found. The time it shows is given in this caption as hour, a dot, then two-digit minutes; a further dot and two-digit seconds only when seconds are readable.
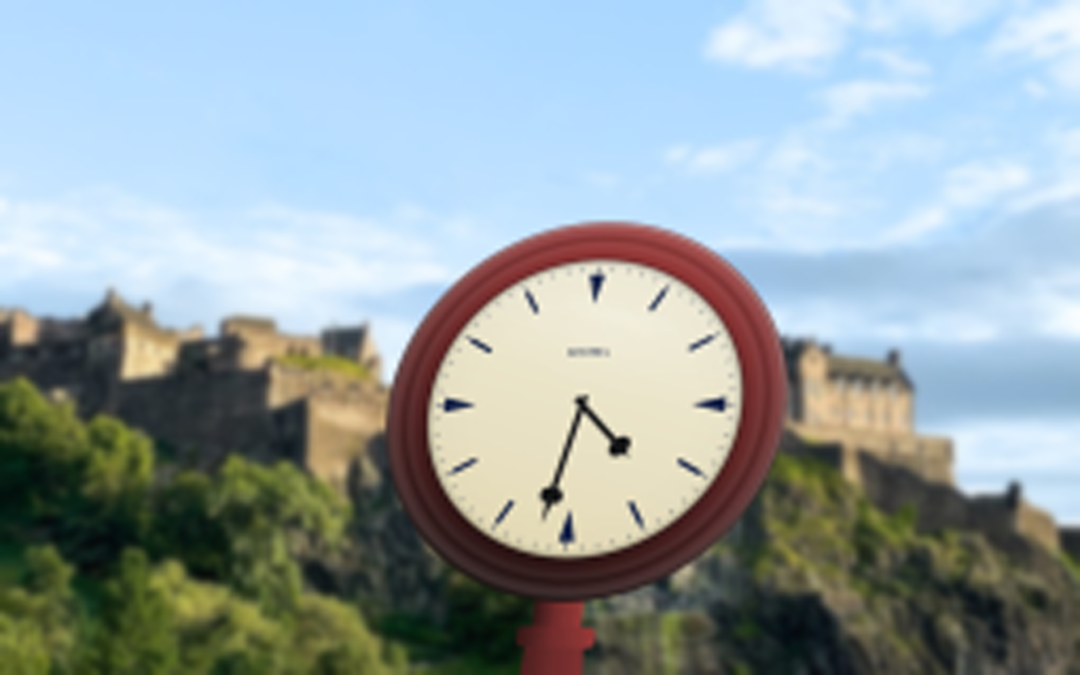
4.32
